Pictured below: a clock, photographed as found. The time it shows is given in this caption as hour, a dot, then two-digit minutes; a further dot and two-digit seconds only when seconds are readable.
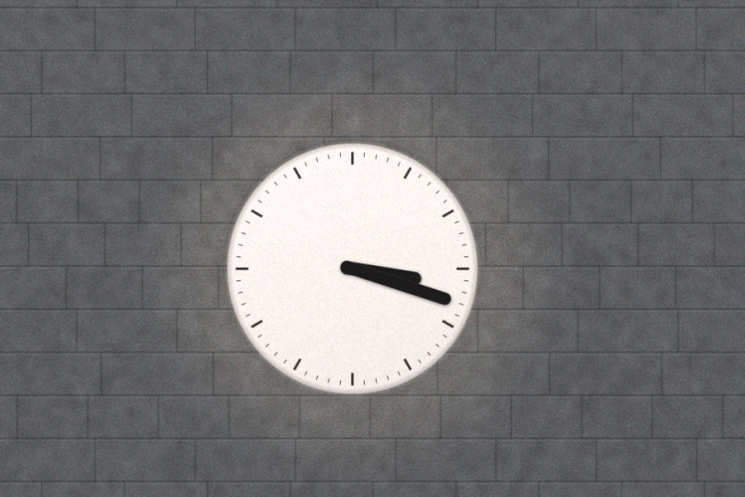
3.18
